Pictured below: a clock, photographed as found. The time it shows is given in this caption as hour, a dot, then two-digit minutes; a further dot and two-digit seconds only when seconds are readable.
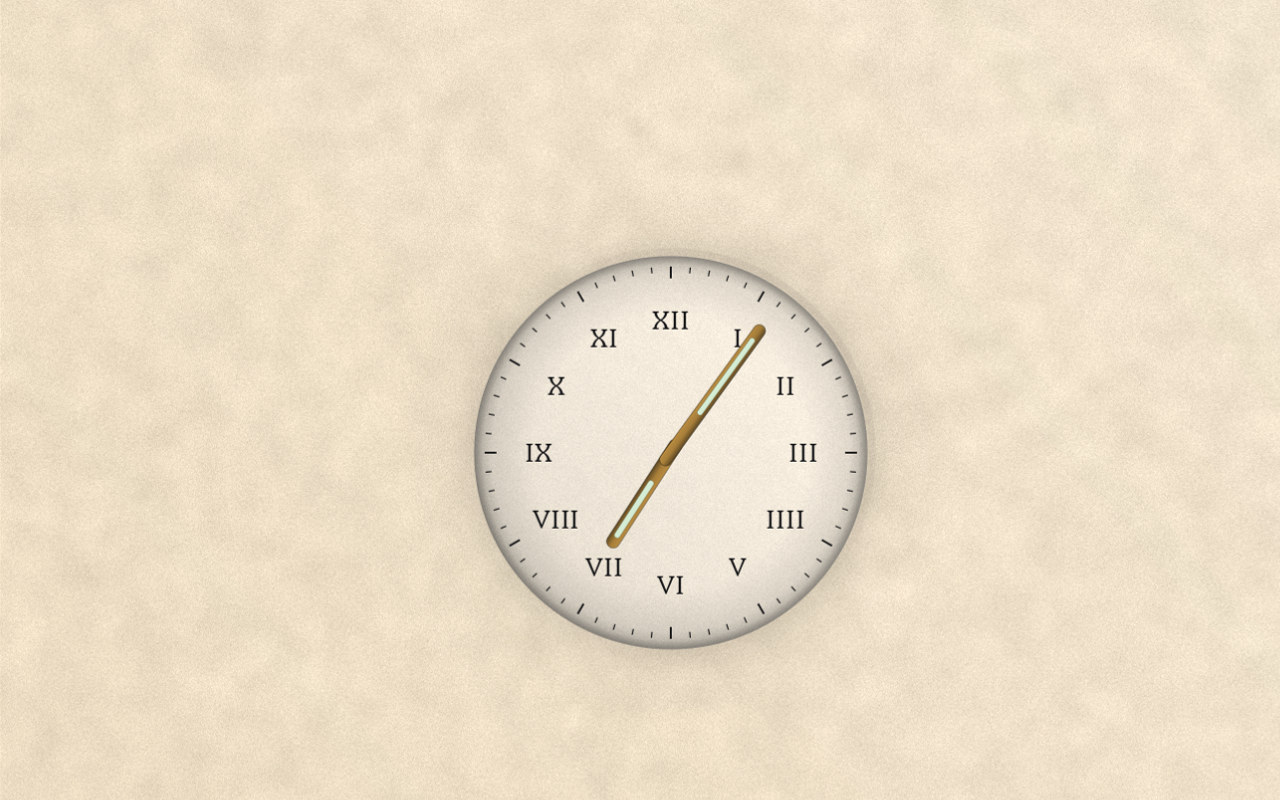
7.06
